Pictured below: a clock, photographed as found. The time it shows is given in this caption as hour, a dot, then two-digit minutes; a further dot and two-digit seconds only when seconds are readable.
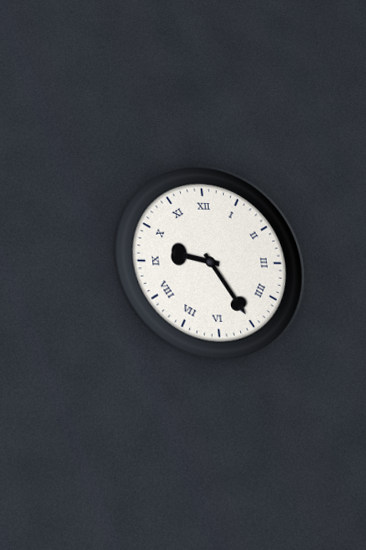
9.25
